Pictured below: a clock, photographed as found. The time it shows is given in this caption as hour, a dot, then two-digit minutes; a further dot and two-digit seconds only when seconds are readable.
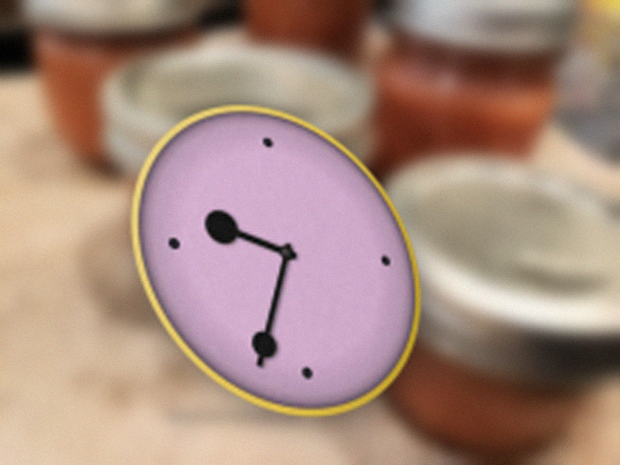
9.34
